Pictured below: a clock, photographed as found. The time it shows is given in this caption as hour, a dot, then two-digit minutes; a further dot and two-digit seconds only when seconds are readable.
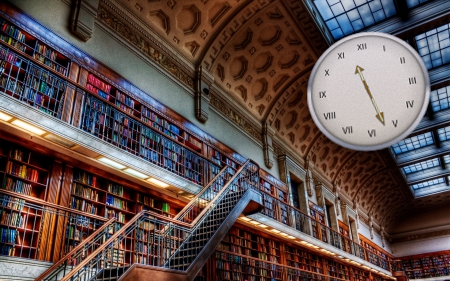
11.27
